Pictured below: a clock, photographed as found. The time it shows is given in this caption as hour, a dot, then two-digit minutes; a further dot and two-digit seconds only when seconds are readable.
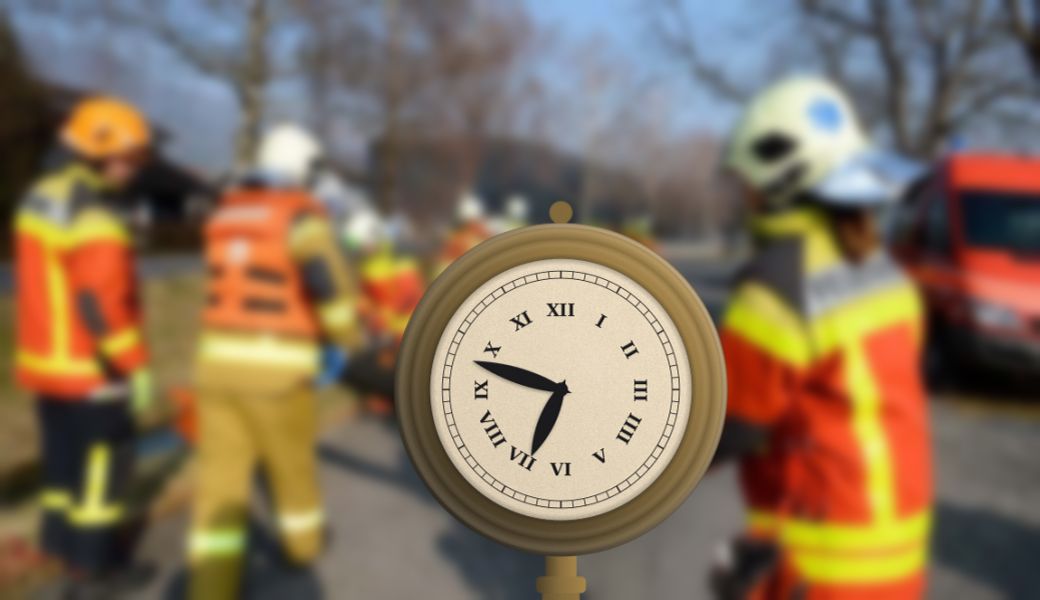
6.48
